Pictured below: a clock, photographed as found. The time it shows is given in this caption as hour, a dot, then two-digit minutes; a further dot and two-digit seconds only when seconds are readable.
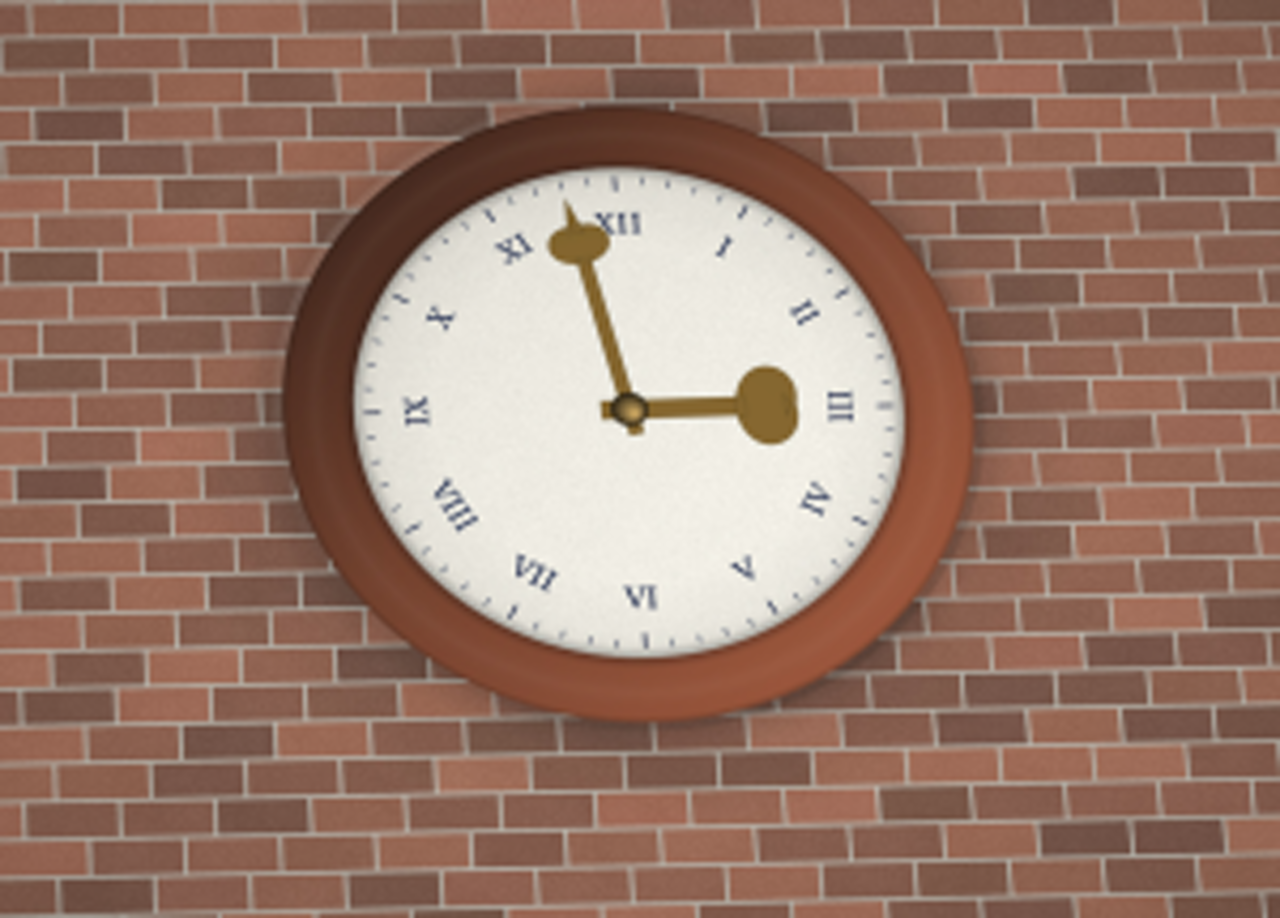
2.58
